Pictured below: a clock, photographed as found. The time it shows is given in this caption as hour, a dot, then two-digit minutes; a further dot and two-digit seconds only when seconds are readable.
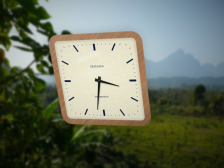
3.32
